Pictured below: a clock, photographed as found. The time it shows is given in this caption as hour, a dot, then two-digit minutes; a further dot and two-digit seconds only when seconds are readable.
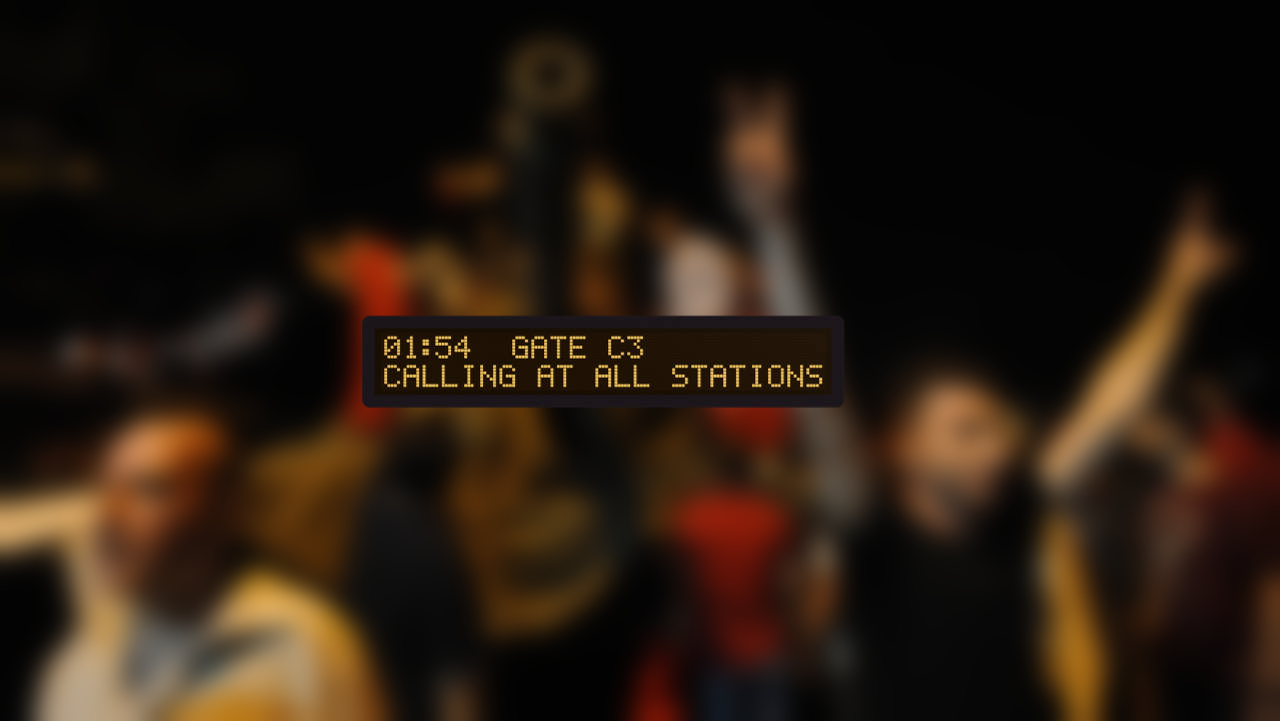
1.54
